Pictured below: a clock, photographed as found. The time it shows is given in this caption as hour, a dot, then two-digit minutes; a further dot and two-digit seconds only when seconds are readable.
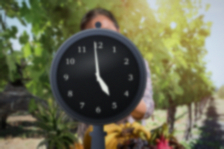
4.59
